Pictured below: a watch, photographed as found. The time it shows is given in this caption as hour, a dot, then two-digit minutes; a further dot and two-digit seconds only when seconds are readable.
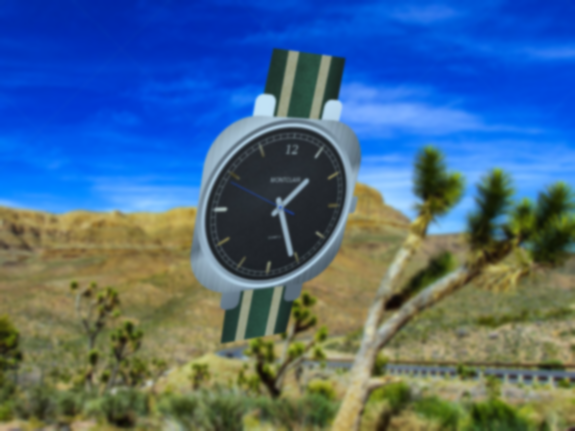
1.25.49
